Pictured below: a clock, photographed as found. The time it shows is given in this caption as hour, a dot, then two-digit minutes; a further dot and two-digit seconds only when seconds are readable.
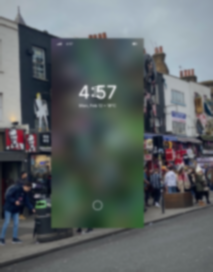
4.57
